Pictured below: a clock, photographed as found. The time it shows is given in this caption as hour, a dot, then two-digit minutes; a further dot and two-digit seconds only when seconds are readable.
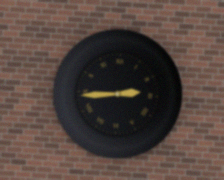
2.44
